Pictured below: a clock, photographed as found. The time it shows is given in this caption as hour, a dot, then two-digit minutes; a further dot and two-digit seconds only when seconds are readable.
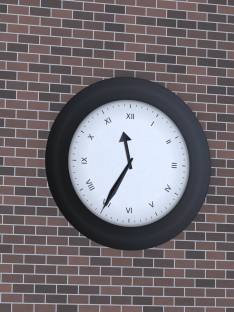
11.35
